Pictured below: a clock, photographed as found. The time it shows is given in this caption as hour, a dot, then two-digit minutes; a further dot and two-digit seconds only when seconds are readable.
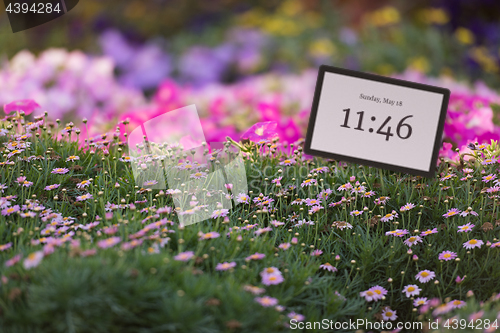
11.46
